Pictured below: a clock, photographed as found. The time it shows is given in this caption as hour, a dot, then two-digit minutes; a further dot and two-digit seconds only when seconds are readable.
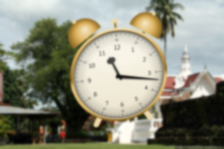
11.17
